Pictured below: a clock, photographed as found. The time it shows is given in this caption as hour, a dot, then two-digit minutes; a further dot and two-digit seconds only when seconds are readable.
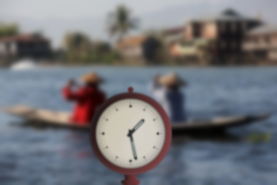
1.28
